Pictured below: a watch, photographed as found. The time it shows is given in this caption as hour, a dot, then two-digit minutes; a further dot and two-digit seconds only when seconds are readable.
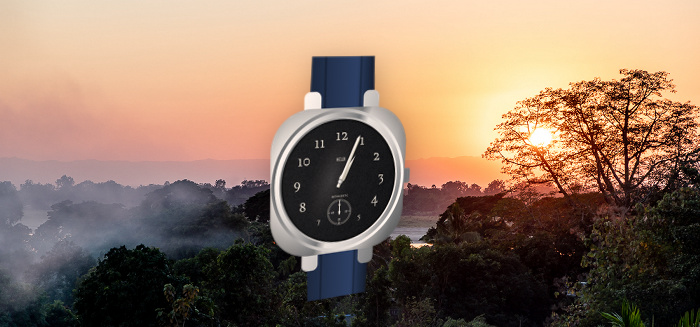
1.04
